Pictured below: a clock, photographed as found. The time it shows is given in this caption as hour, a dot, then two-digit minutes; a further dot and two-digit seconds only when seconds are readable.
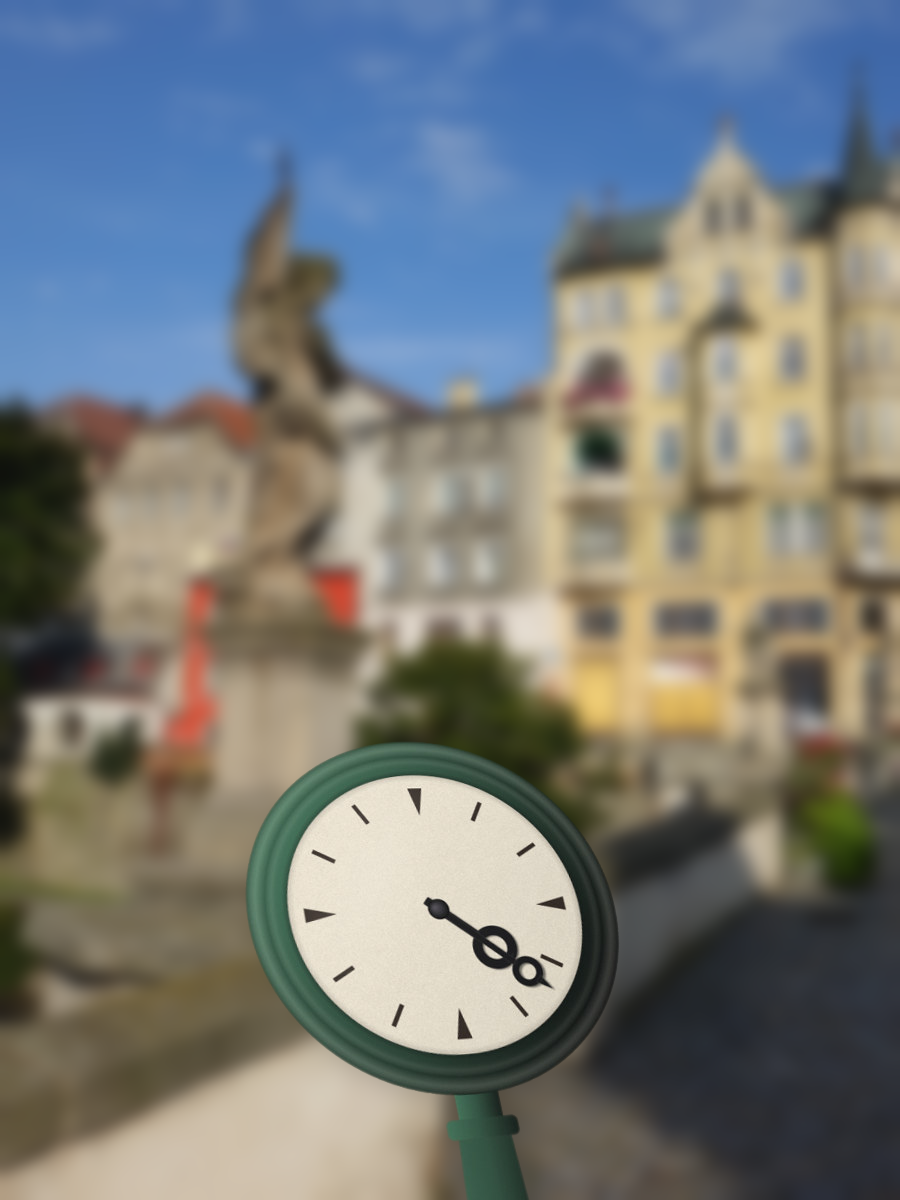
4.22
